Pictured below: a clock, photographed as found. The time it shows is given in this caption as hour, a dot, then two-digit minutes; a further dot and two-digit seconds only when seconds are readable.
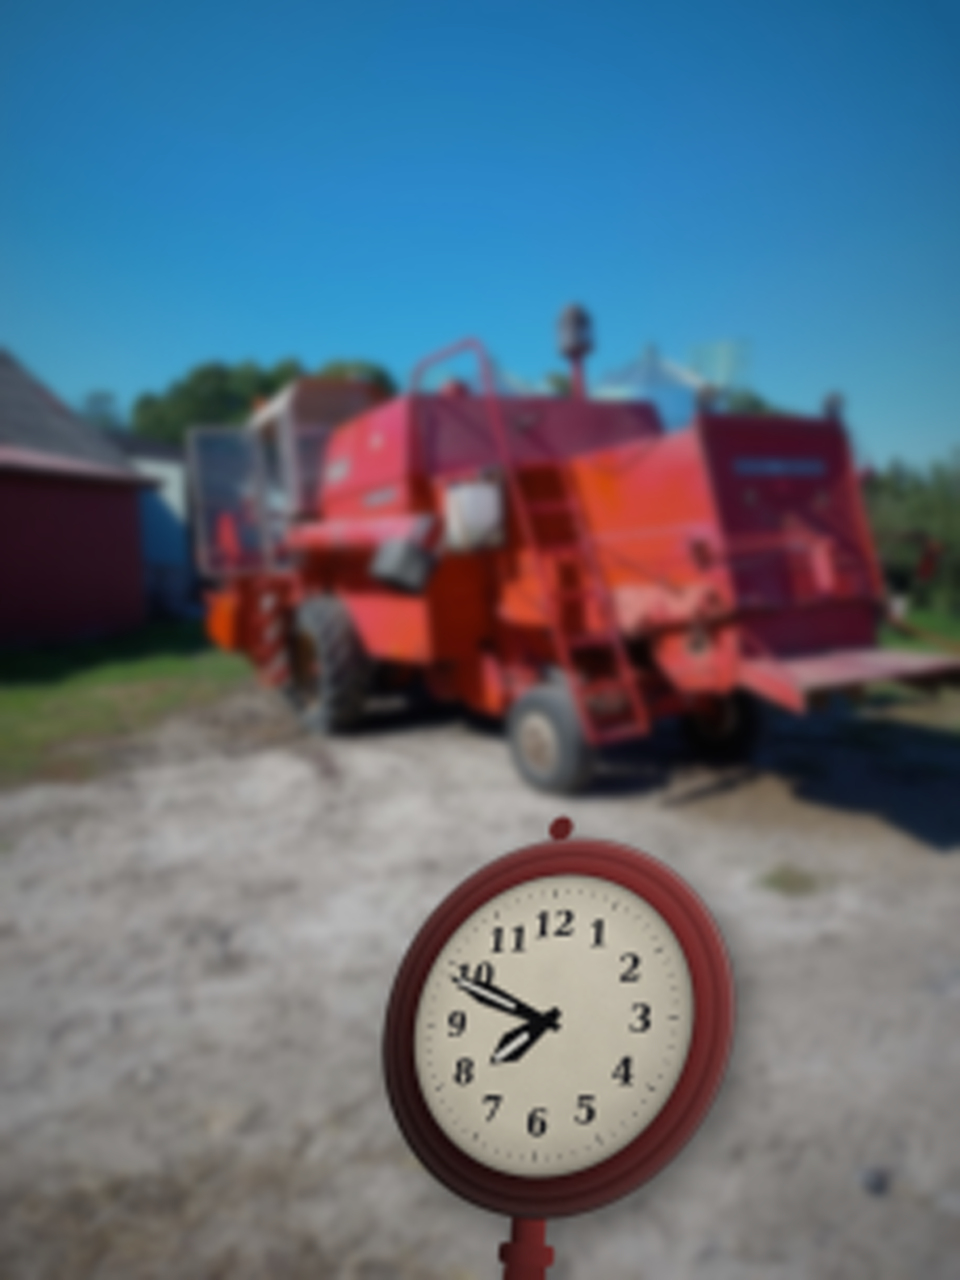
7.49
